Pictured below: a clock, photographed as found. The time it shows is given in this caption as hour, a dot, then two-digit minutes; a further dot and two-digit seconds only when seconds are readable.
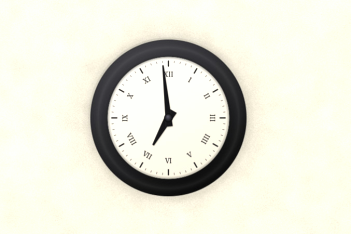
6.59
